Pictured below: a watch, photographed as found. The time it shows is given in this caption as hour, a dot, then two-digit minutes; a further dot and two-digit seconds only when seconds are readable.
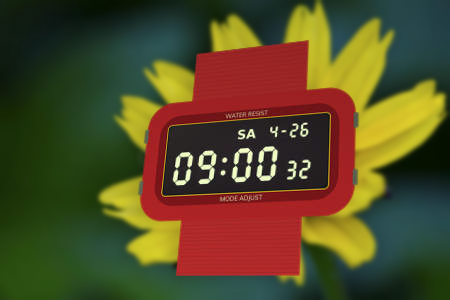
9.00.32
